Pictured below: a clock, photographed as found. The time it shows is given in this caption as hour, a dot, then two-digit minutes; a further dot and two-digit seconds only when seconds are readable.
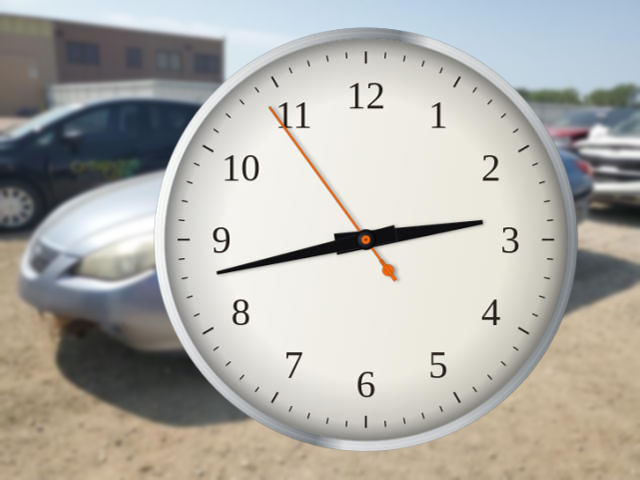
2.42.54
